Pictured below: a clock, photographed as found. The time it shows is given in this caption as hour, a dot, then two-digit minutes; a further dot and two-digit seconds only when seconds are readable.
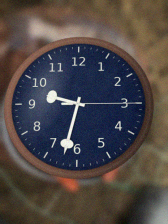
9.32.15
